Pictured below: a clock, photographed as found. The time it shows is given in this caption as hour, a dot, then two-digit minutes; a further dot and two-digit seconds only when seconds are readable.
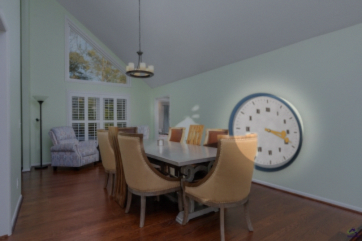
3.19
